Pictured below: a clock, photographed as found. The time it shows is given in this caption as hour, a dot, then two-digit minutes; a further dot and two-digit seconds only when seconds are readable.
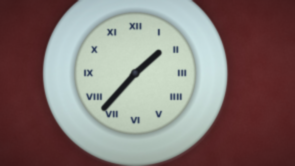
1.37
